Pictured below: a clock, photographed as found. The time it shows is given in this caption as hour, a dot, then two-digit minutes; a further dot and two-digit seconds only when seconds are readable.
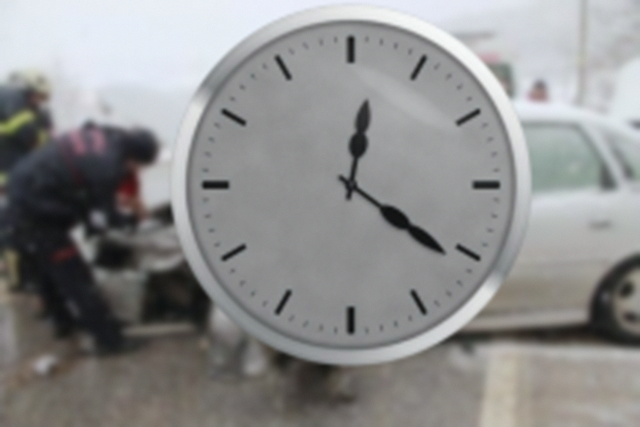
12.21
